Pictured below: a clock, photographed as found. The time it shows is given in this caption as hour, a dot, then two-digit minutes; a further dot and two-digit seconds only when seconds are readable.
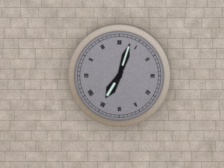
7.03
